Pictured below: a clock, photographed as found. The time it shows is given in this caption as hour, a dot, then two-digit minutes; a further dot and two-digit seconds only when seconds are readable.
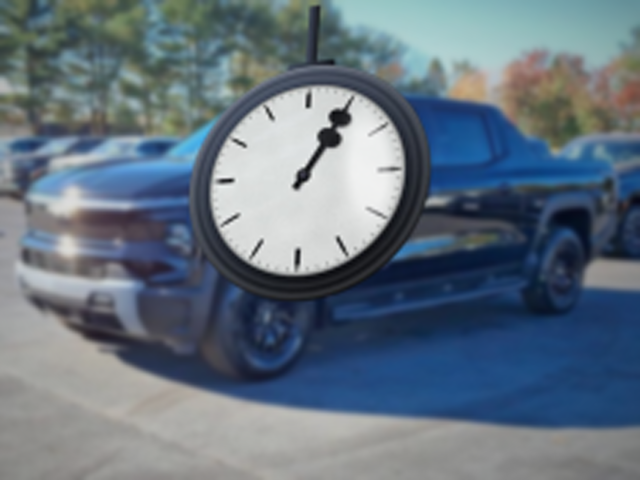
1.05
